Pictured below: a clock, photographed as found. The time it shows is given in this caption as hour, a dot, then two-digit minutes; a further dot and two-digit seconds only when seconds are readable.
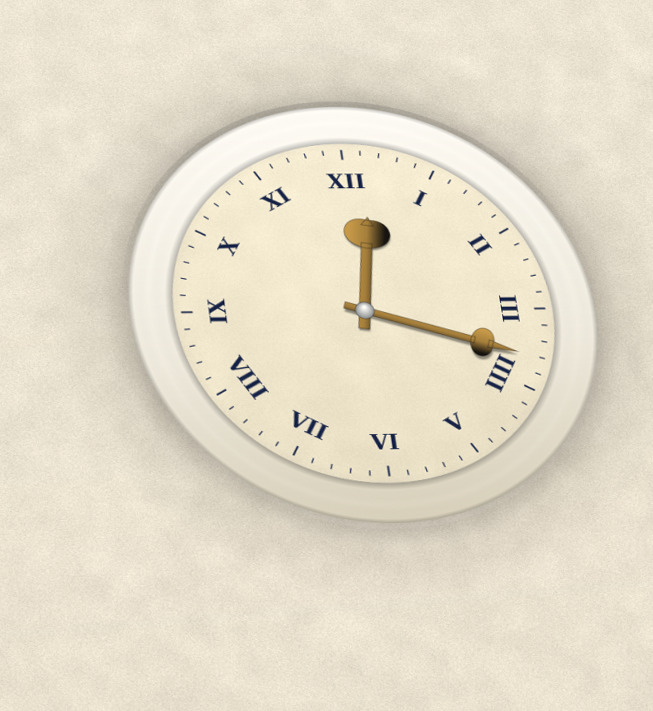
12.18
